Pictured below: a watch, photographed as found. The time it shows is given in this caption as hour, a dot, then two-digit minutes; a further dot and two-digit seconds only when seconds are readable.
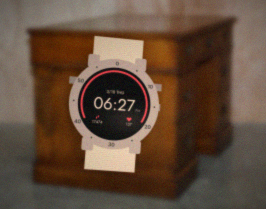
6.27
